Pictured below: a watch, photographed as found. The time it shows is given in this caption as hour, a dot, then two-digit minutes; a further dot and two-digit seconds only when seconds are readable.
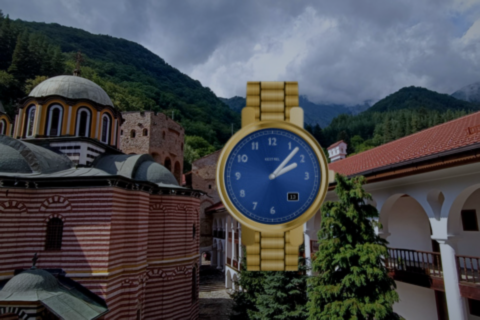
2.07
